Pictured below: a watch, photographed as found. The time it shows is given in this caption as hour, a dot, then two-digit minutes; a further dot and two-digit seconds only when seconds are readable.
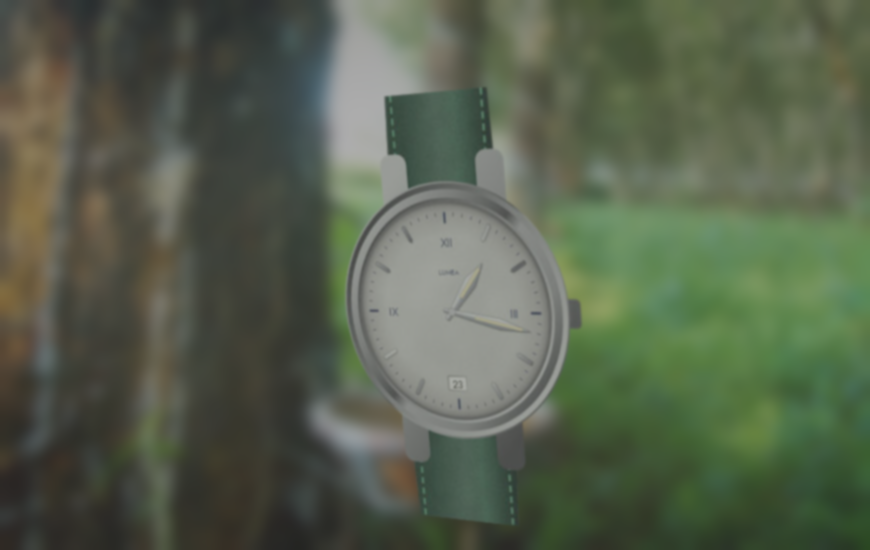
1.17
